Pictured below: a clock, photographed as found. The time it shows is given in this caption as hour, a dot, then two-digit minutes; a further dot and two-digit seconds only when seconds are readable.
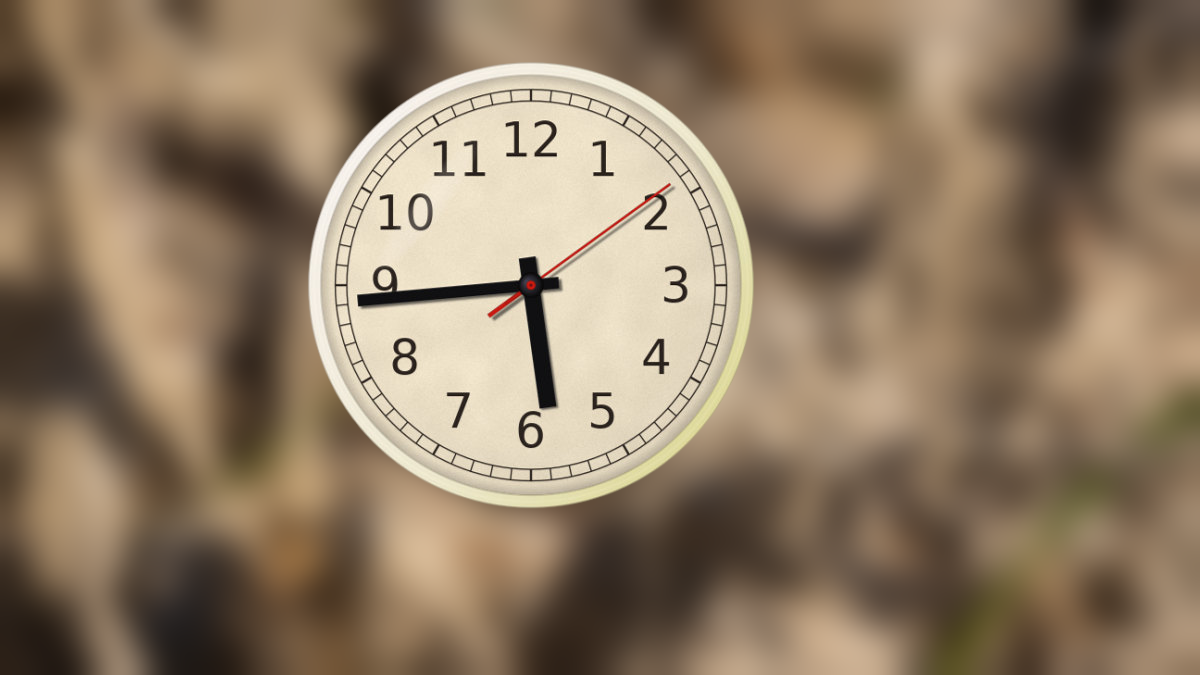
5.44.09
